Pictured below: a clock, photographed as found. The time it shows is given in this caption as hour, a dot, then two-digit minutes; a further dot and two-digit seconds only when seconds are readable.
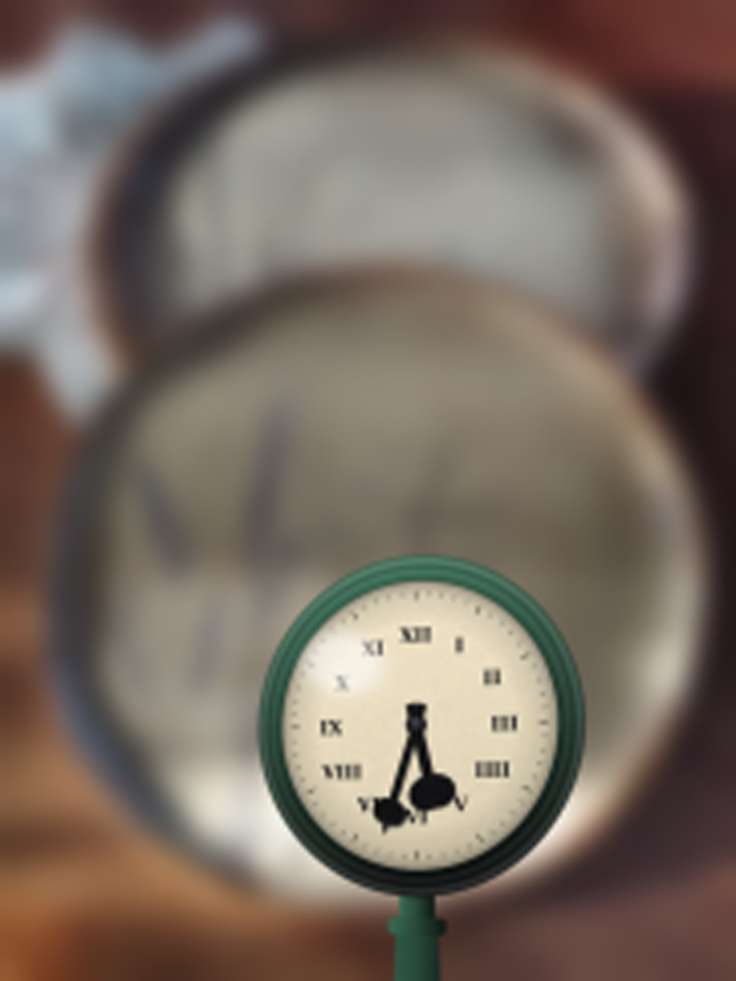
5.33
